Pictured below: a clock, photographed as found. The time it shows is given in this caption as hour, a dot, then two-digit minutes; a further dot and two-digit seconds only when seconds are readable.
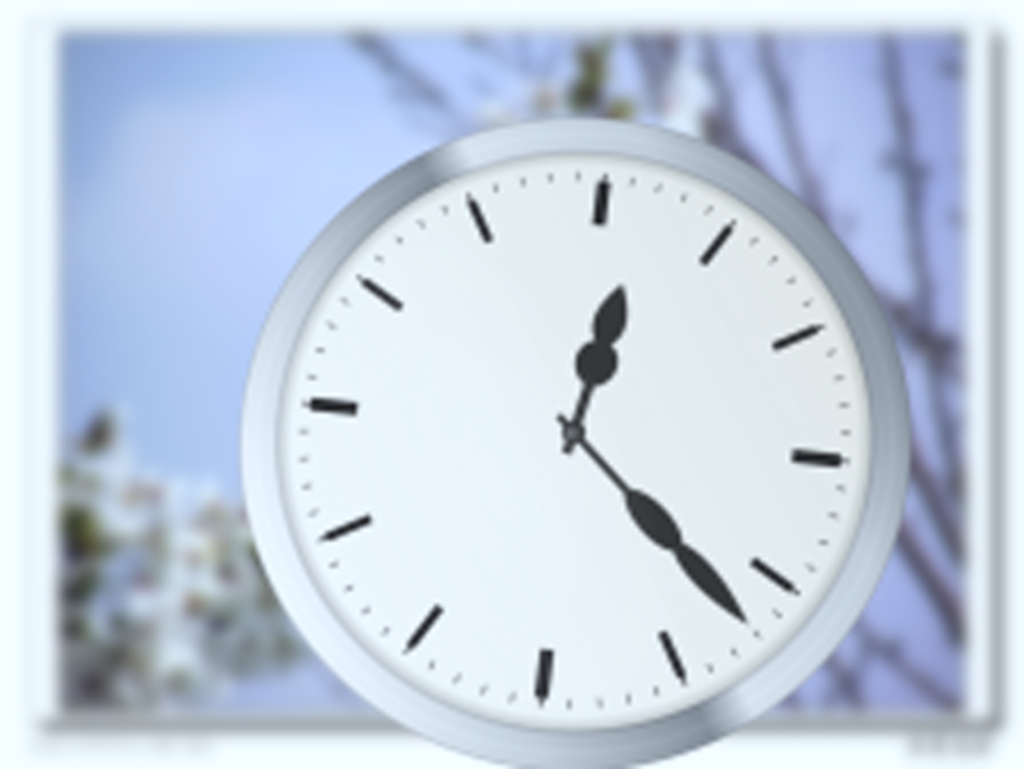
12.22
